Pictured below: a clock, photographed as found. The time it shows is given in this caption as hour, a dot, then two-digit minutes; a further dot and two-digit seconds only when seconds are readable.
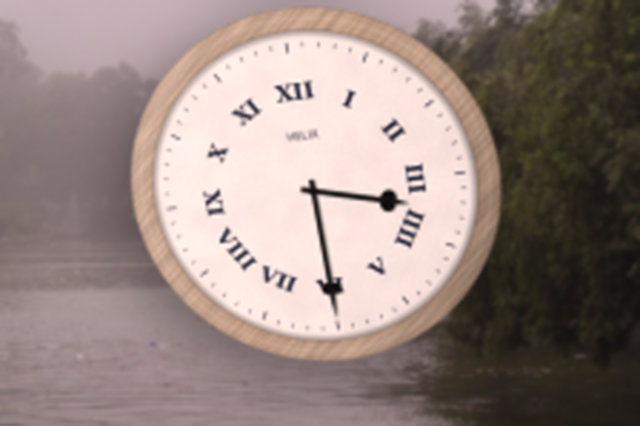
3.30
